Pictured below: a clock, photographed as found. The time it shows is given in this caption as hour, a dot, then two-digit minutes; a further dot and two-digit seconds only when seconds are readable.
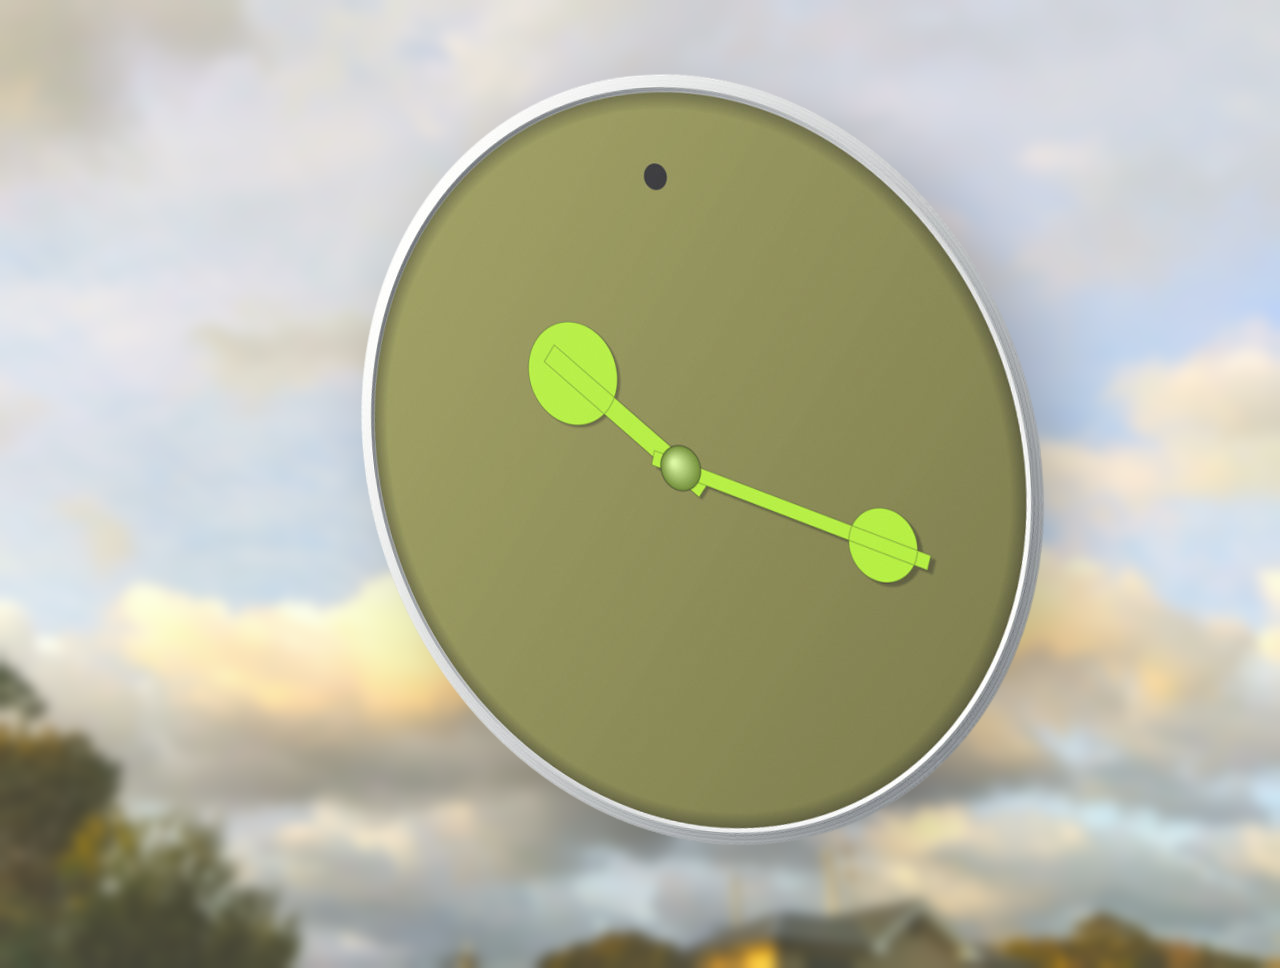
10.18
